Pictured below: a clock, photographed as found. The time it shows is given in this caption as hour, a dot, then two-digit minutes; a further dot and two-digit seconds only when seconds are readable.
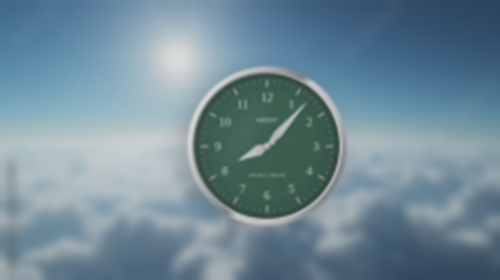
8.07
